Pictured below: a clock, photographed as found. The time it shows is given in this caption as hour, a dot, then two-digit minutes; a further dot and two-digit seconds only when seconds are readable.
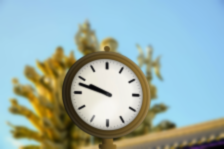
9.48
